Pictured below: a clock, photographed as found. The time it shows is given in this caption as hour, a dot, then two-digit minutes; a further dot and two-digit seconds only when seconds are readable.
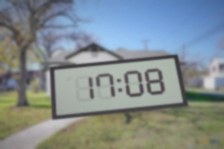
17.08
